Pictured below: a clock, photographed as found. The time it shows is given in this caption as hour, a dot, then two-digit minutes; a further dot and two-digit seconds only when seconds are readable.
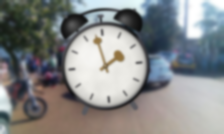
1.58
